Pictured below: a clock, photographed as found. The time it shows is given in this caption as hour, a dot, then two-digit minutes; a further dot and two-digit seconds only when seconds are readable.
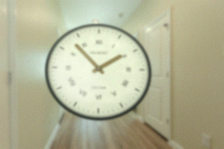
1.53
